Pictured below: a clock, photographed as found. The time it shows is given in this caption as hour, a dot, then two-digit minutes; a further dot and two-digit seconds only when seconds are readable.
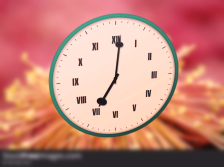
7.01
